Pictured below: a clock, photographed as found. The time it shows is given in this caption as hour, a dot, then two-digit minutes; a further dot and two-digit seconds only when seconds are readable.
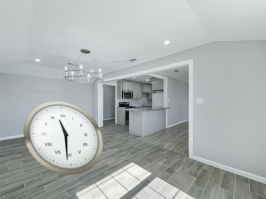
11.31
